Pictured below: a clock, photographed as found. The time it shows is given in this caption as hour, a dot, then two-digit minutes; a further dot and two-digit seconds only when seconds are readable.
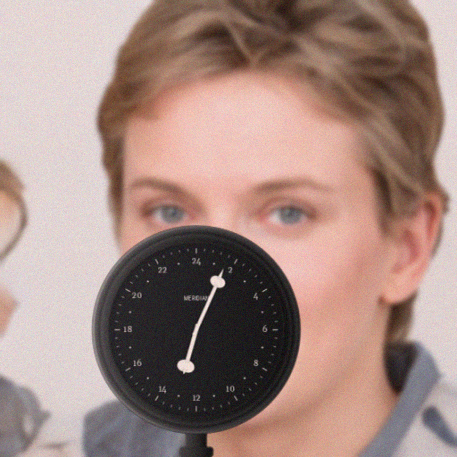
13.04
